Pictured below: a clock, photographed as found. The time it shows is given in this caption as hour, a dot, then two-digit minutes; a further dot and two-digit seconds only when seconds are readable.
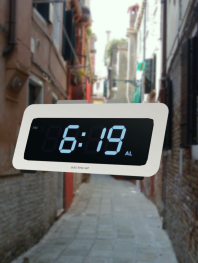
6.19
